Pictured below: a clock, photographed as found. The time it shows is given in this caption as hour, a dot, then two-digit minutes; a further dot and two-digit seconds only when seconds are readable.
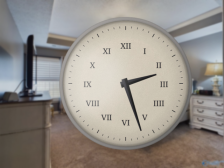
2.27
